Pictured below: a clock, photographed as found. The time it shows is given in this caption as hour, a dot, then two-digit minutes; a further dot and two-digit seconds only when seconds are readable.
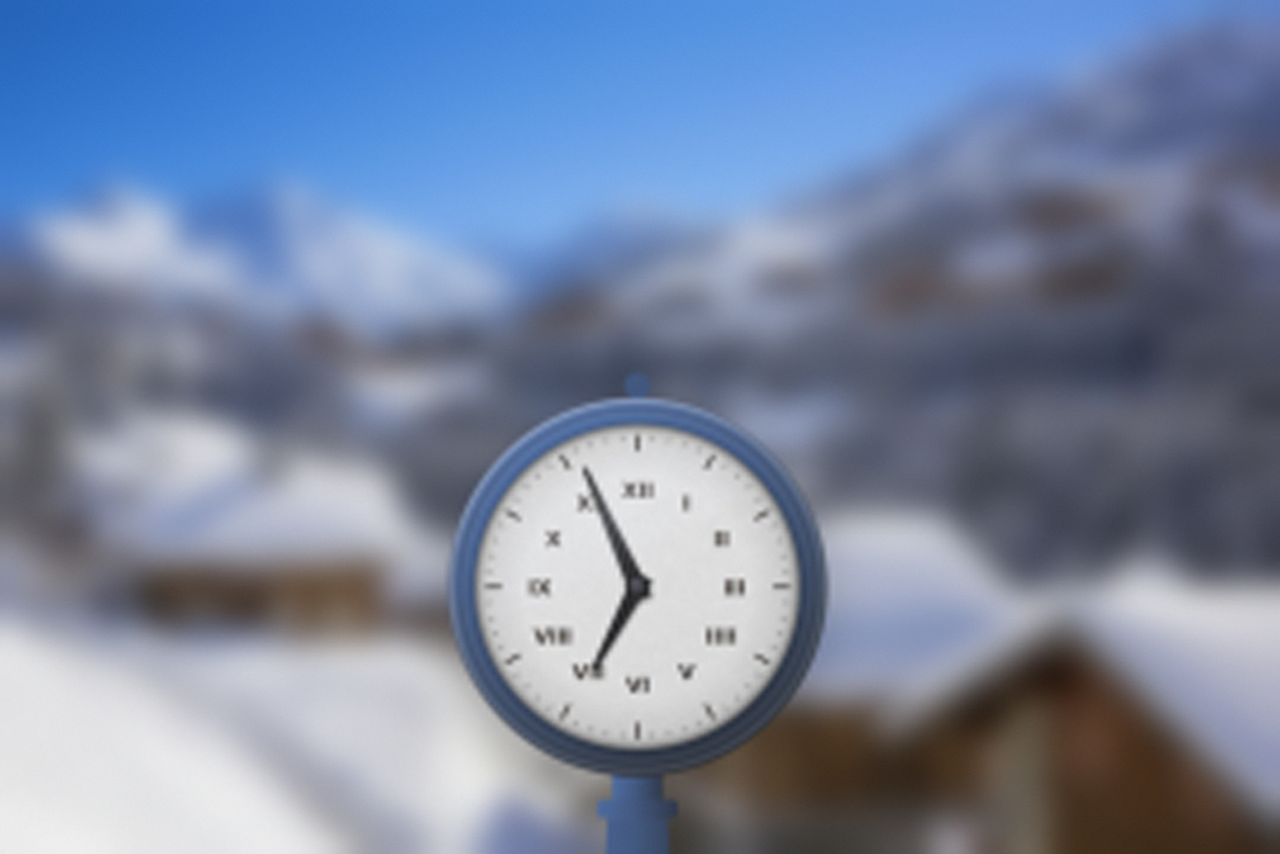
6.56
